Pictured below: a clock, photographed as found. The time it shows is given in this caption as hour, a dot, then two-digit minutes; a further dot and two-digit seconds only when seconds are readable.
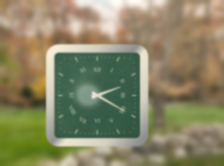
2.20
